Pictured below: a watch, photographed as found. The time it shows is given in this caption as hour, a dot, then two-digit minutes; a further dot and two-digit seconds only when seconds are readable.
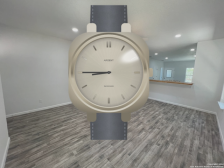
8.45
